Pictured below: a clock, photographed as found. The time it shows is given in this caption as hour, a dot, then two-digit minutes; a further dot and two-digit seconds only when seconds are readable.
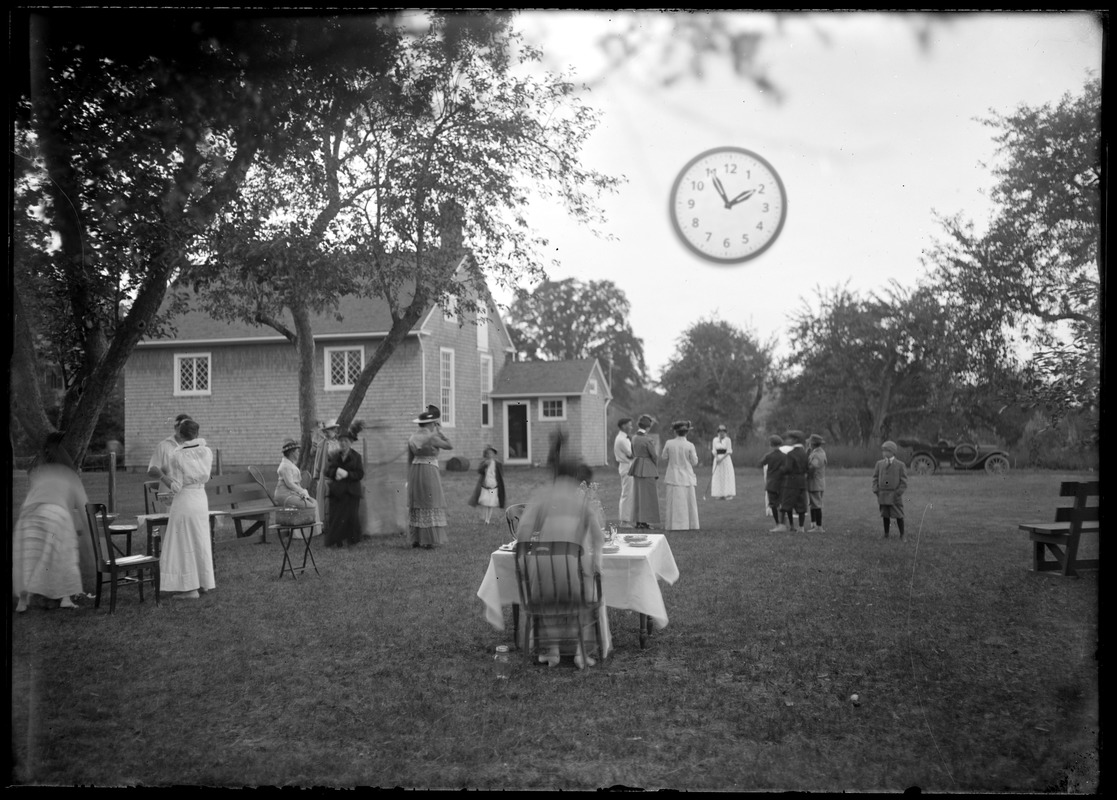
1.55
